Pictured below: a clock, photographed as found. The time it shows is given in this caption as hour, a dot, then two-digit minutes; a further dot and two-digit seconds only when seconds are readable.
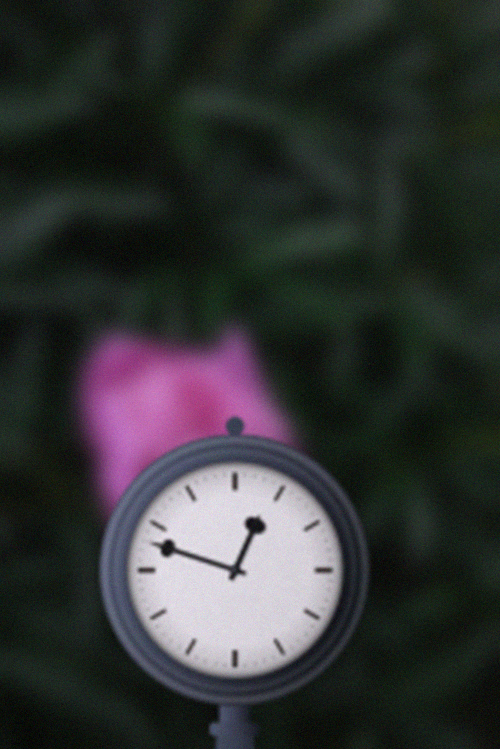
12.48
